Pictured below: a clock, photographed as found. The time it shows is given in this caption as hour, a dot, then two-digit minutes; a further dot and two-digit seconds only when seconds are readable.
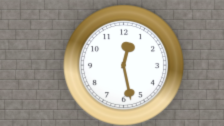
12.28
